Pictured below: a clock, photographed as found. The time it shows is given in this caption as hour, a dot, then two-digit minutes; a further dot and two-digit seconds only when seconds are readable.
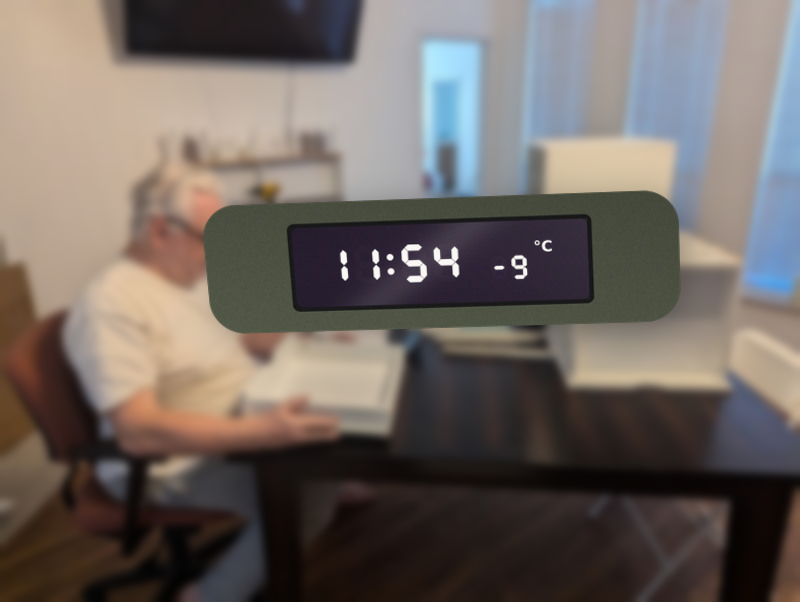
11.54
